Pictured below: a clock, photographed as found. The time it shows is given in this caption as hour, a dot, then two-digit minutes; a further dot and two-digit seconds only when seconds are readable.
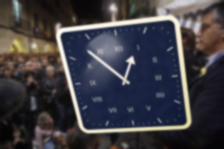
12.53
